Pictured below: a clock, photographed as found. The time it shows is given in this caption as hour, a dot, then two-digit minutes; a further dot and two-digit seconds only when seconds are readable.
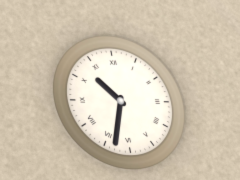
10.33
